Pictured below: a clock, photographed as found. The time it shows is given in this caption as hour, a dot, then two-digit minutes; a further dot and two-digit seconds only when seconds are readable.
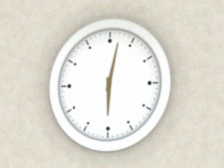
6.02
